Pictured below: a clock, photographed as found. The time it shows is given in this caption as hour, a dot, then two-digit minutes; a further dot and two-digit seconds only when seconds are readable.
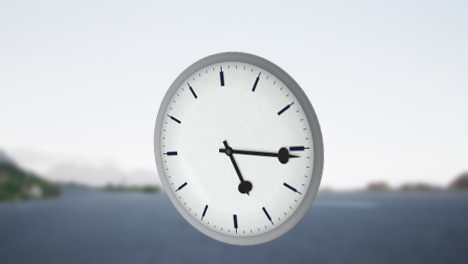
5.16
